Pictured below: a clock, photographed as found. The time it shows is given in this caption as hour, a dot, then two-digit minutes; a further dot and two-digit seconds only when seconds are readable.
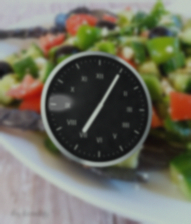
7.05
